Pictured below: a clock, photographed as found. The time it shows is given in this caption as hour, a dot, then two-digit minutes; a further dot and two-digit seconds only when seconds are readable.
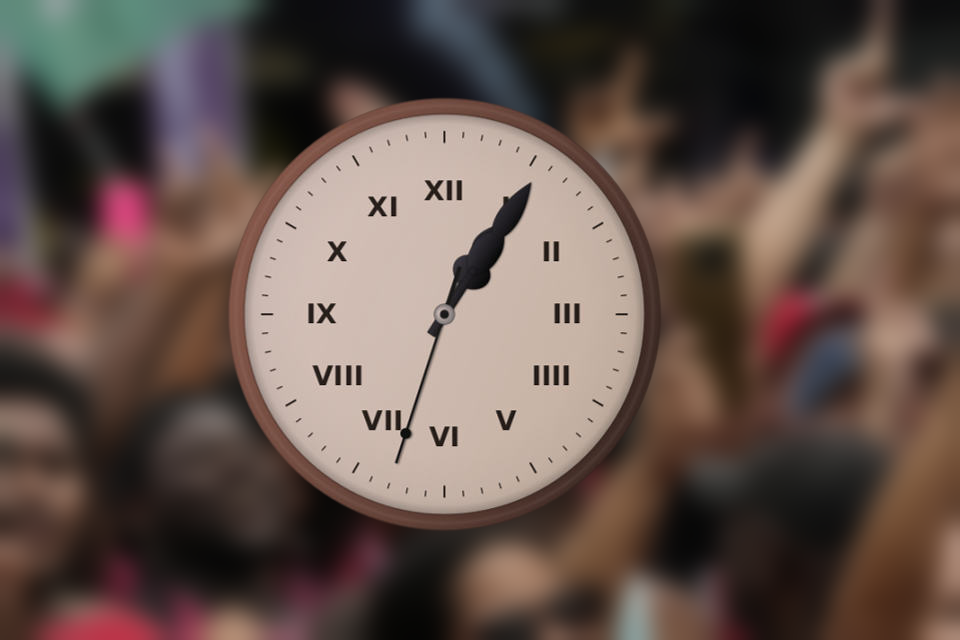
1.05.33
